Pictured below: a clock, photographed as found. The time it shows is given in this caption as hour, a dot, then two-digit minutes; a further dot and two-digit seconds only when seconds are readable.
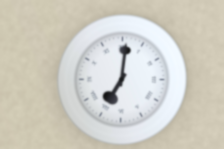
7.01
